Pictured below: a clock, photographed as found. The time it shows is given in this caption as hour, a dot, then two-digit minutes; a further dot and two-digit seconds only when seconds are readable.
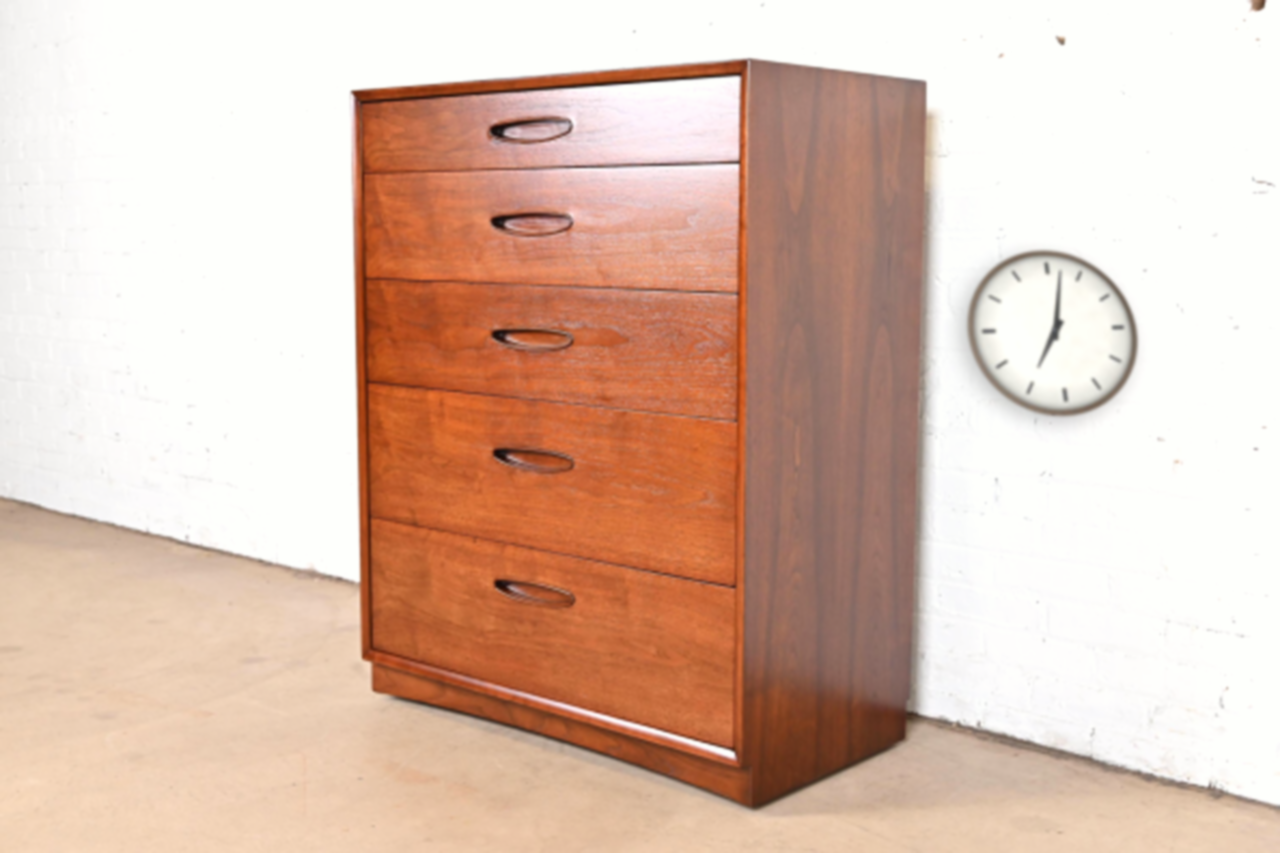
7.02
